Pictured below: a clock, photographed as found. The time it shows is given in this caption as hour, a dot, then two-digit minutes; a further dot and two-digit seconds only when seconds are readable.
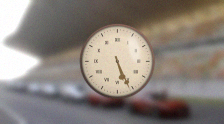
5.26
